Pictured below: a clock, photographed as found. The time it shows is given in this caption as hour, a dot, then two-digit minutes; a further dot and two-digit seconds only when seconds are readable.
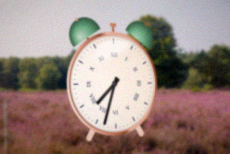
7.33
